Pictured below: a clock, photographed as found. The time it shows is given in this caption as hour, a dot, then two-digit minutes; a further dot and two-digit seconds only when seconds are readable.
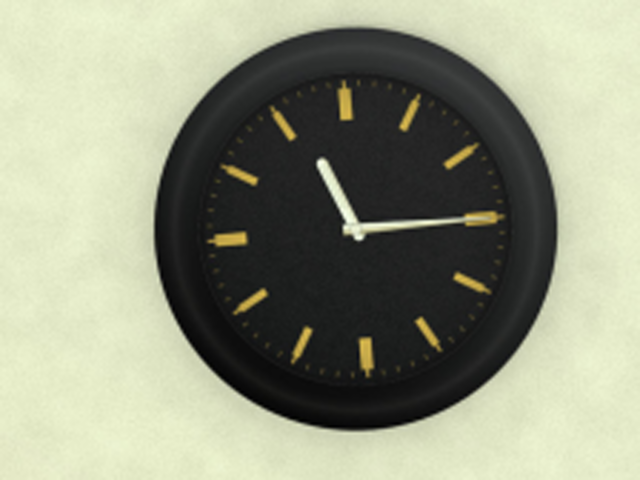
11.15
